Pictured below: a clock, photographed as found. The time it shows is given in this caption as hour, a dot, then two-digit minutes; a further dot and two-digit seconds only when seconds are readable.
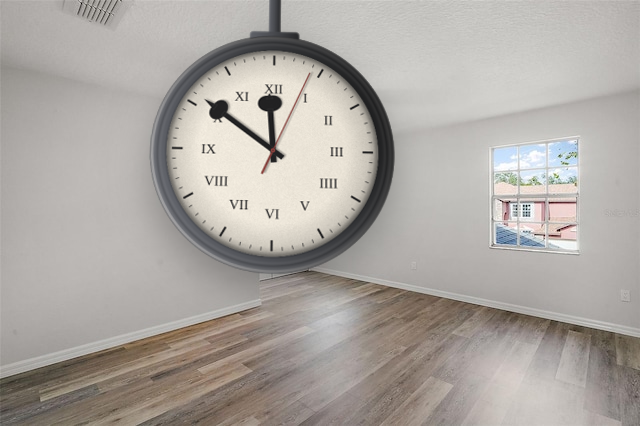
11.51.04
